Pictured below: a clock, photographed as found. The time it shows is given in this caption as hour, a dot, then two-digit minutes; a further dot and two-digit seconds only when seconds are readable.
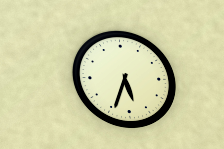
5.34
